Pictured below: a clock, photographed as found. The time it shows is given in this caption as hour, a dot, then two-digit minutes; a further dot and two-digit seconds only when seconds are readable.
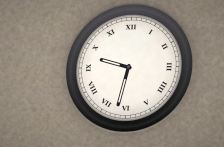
9.32
